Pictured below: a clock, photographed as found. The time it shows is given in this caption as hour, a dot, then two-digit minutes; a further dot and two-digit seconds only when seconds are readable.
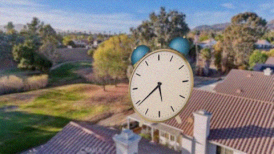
5.39
